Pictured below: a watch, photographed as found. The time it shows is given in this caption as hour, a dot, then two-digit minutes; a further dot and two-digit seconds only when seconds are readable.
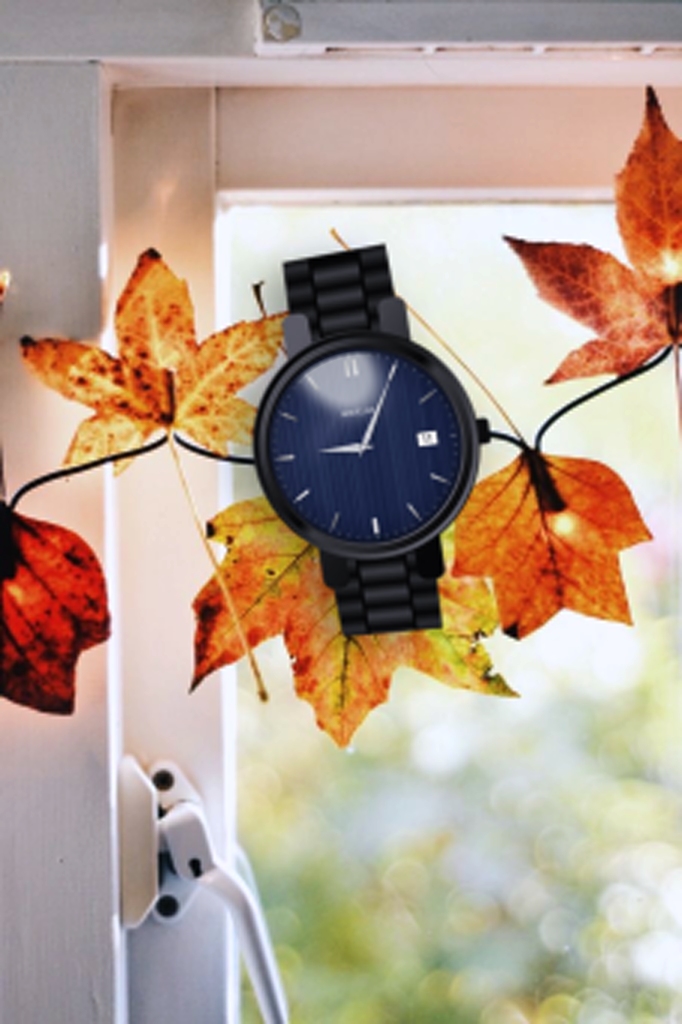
9.05
